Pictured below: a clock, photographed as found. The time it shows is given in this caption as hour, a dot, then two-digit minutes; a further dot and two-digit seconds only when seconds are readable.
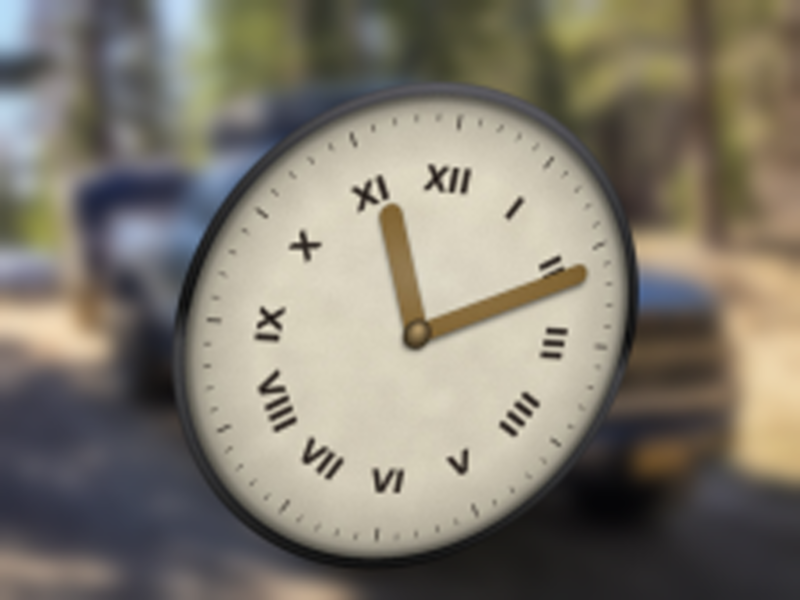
11.11
